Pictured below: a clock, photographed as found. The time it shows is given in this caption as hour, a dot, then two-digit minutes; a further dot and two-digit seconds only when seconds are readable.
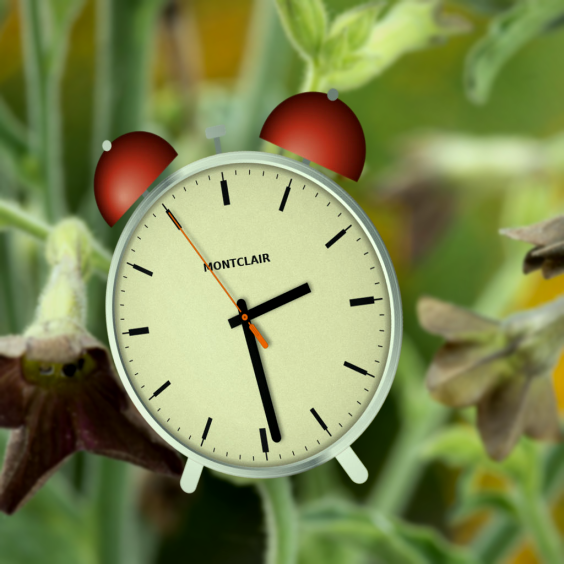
2.28.55
